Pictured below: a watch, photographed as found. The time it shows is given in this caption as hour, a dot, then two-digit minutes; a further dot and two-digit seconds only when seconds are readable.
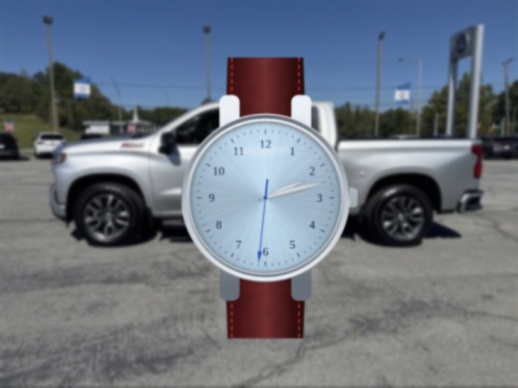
2.12.31
